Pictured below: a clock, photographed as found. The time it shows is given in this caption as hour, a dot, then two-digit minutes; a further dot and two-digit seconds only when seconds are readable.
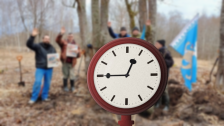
12.45
